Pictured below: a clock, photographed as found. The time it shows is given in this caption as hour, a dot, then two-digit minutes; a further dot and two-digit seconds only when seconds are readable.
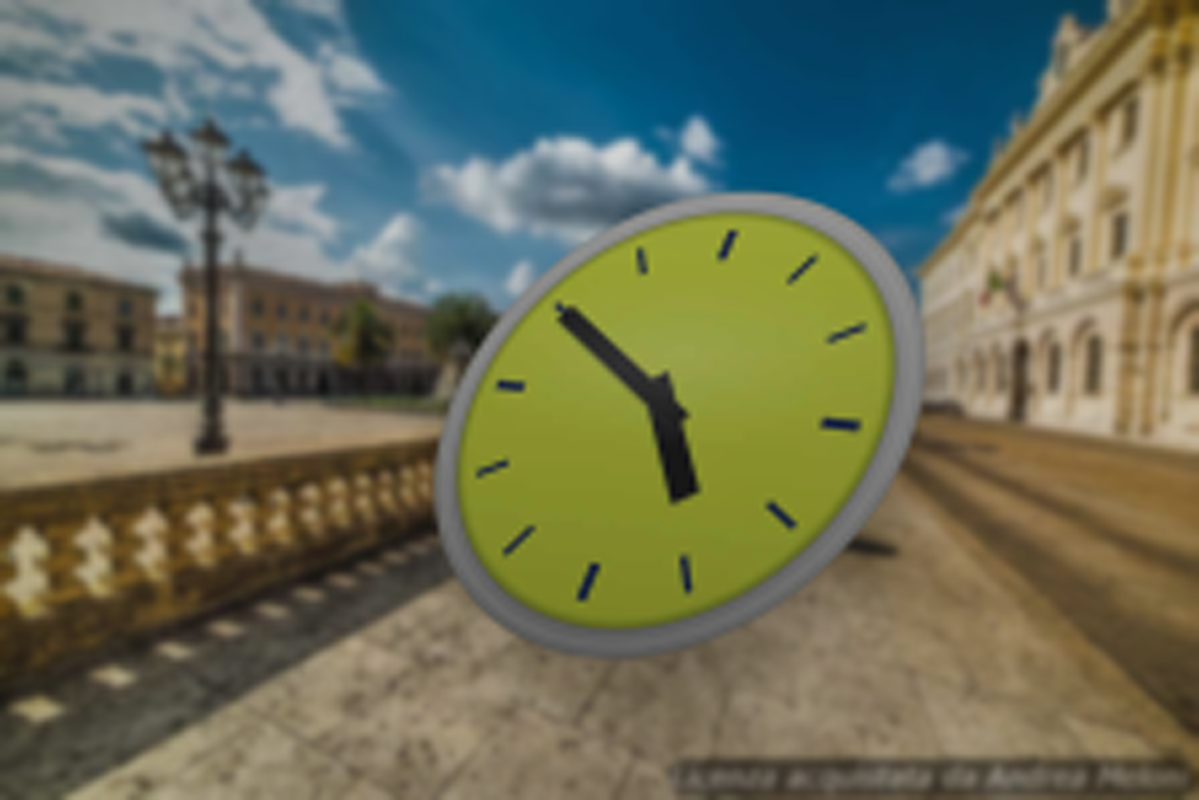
4.50
